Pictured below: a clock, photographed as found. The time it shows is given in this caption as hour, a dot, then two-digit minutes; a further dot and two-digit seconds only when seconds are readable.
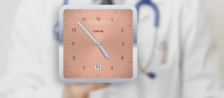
4.53
